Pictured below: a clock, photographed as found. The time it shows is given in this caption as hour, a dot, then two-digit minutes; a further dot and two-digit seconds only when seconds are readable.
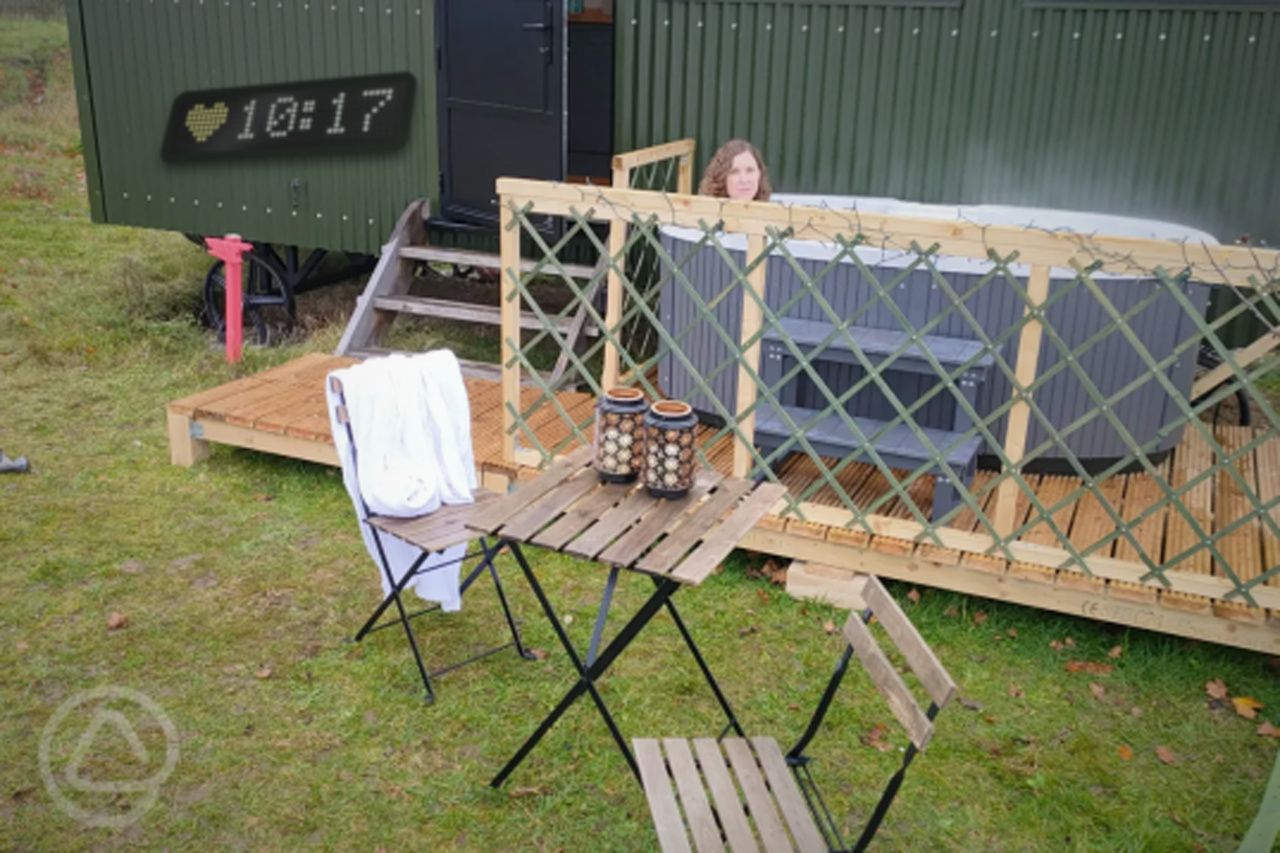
10.17
